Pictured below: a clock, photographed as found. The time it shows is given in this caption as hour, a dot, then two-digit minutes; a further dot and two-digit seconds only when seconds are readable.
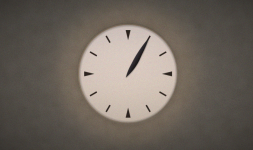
1.05
